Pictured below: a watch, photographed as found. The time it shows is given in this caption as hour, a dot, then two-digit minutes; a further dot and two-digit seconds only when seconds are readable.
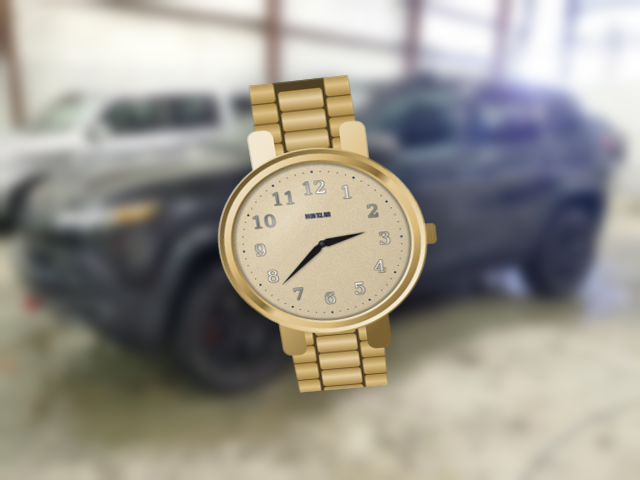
2.38
